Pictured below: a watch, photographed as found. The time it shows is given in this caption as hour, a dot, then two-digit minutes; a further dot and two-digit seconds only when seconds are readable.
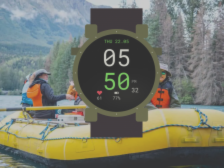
5.50
